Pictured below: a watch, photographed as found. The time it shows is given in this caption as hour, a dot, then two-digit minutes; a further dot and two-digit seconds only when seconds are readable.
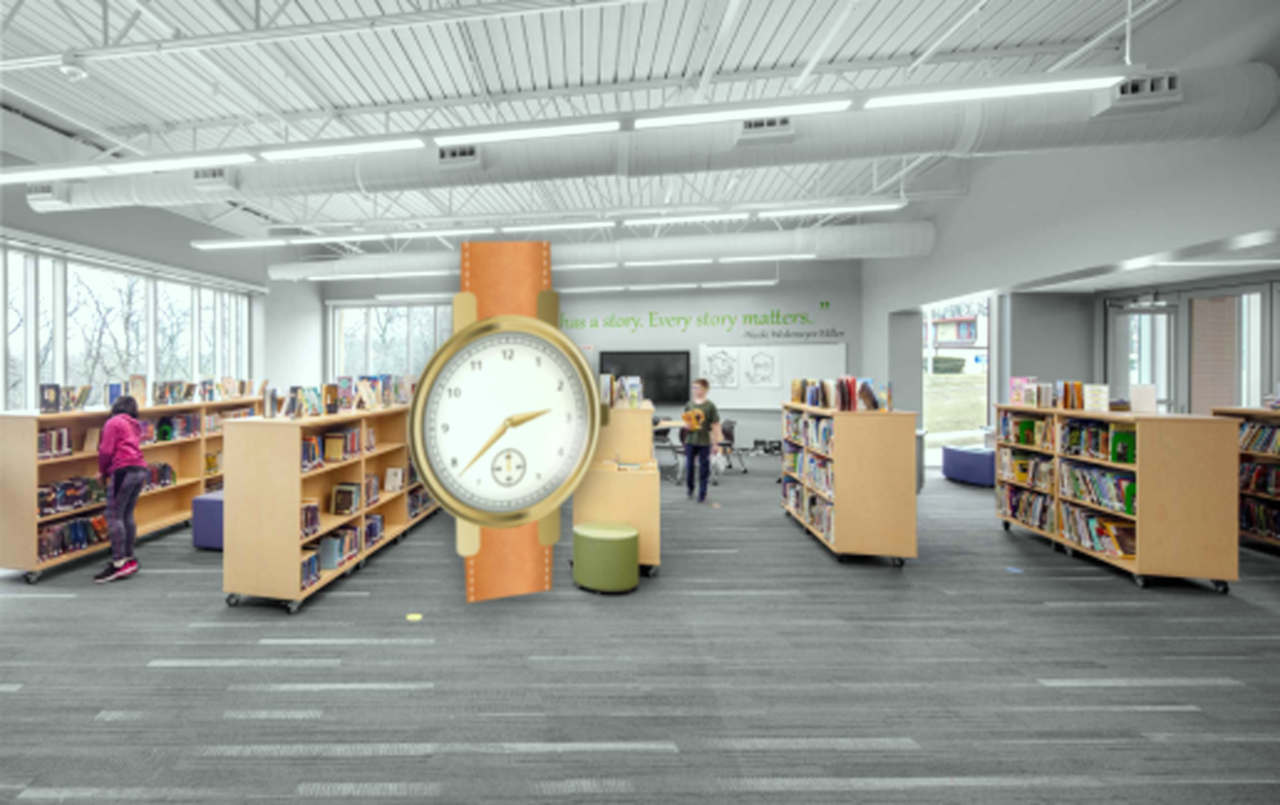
2.38
